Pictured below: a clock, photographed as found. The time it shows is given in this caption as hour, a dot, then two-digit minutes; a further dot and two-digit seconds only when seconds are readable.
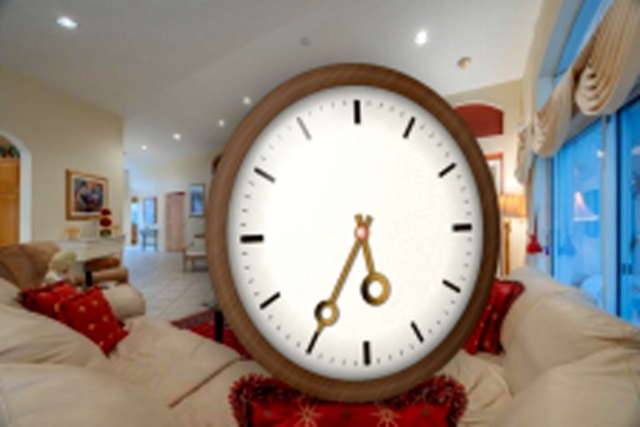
5.35
